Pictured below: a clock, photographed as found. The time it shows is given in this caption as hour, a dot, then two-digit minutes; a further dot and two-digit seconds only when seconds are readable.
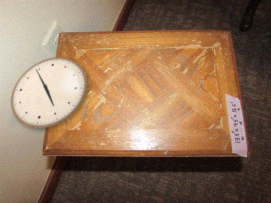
4.54
